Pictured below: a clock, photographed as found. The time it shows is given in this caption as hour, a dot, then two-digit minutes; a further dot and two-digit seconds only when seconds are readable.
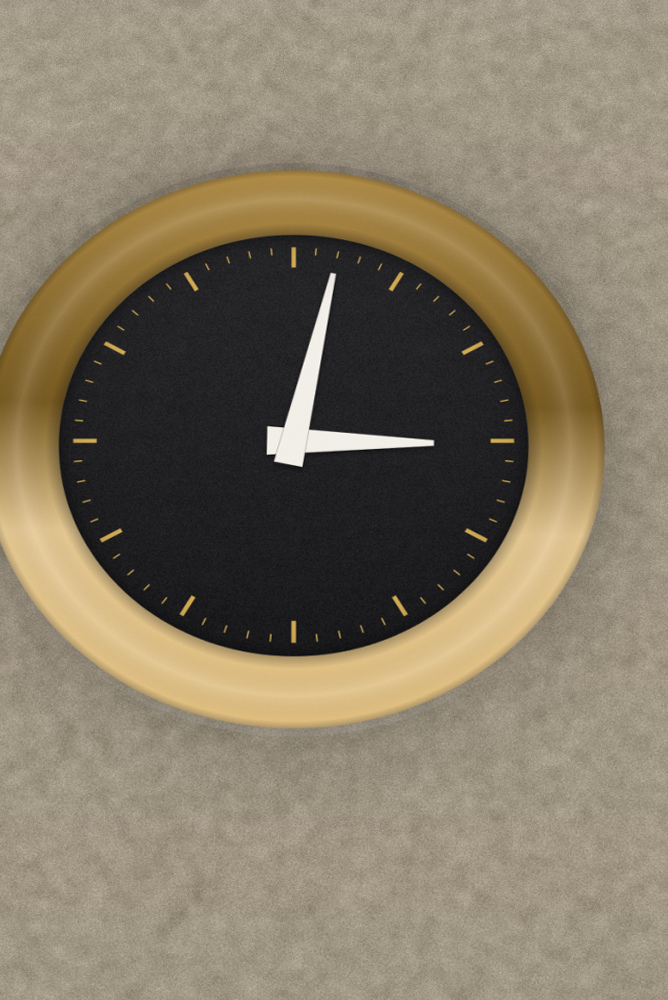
3.02
